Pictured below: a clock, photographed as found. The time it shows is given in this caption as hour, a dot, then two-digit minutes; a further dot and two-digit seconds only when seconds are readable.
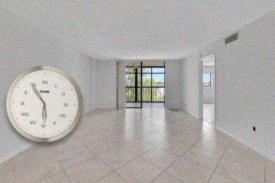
5.54
